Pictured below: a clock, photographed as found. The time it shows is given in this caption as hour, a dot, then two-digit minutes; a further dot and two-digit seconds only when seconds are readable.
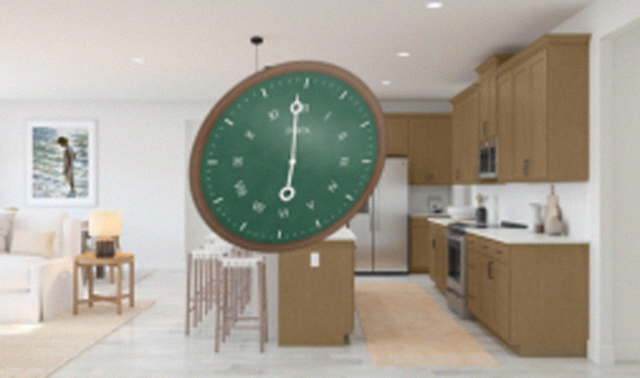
5.59
